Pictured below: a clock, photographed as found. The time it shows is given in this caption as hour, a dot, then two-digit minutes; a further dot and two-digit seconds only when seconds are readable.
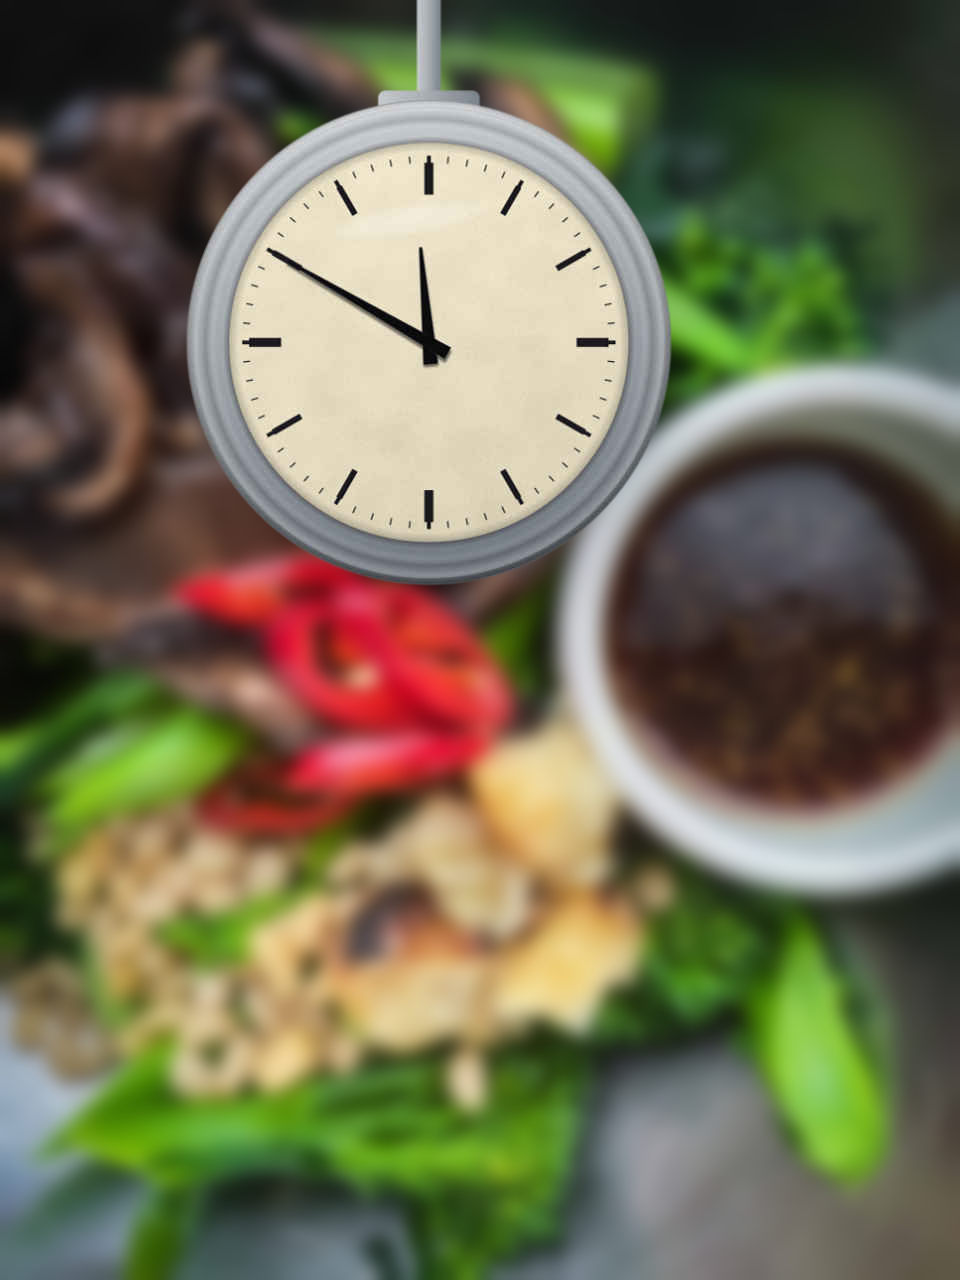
11.50
